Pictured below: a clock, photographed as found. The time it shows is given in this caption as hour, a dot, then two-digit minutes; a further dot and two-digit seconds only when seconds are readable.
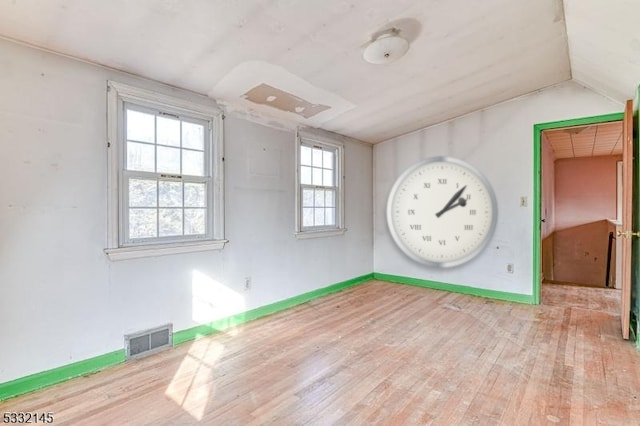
2.07
